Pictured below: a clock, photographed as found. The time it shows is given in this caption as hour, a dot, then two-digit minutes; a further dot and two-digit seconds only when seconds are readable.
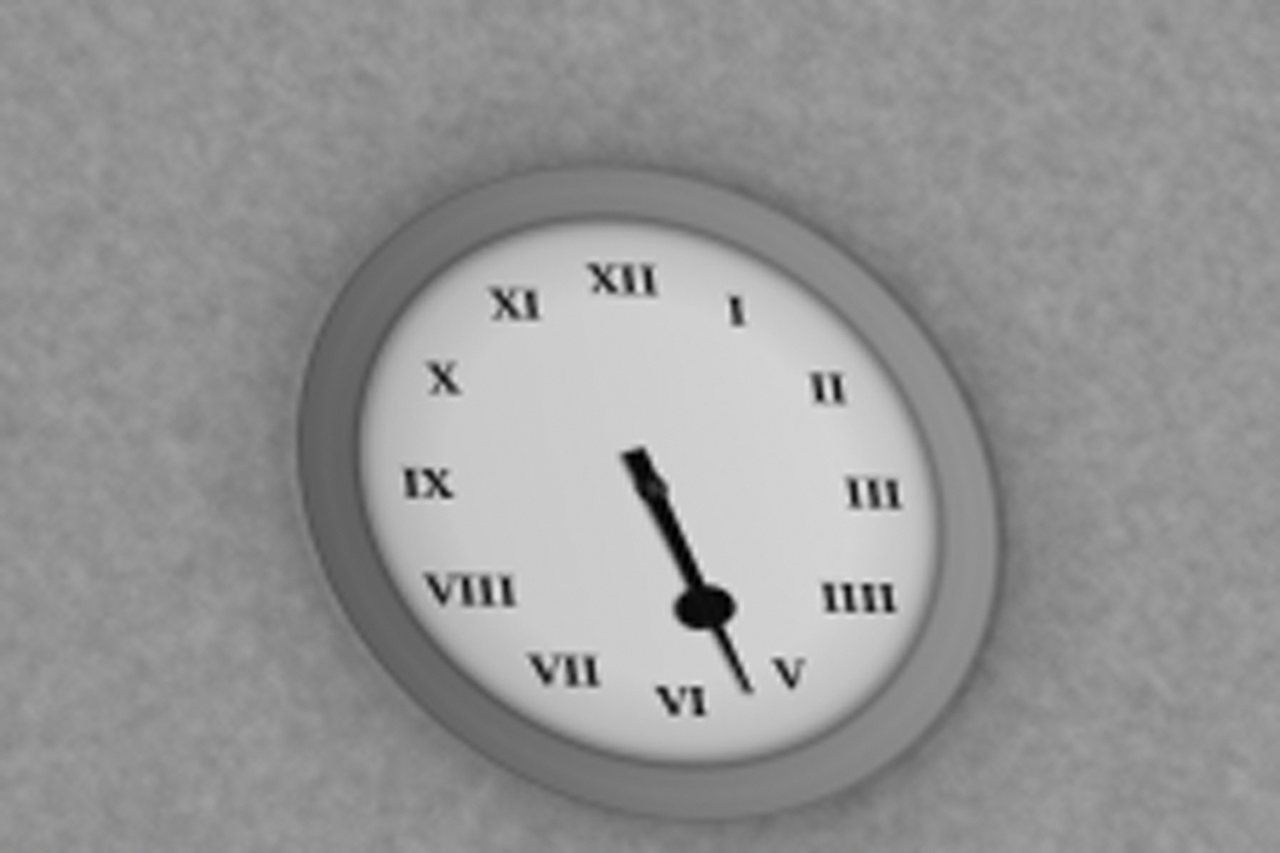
5.27
